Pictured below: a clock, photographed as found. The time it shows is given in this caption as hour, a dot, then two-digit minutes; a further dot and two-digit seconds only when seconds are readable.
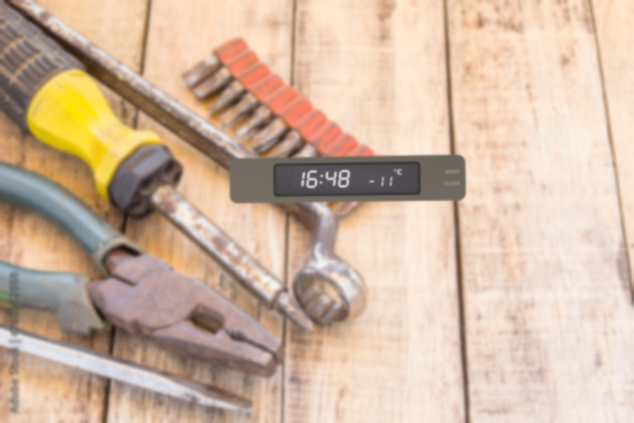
16.48
